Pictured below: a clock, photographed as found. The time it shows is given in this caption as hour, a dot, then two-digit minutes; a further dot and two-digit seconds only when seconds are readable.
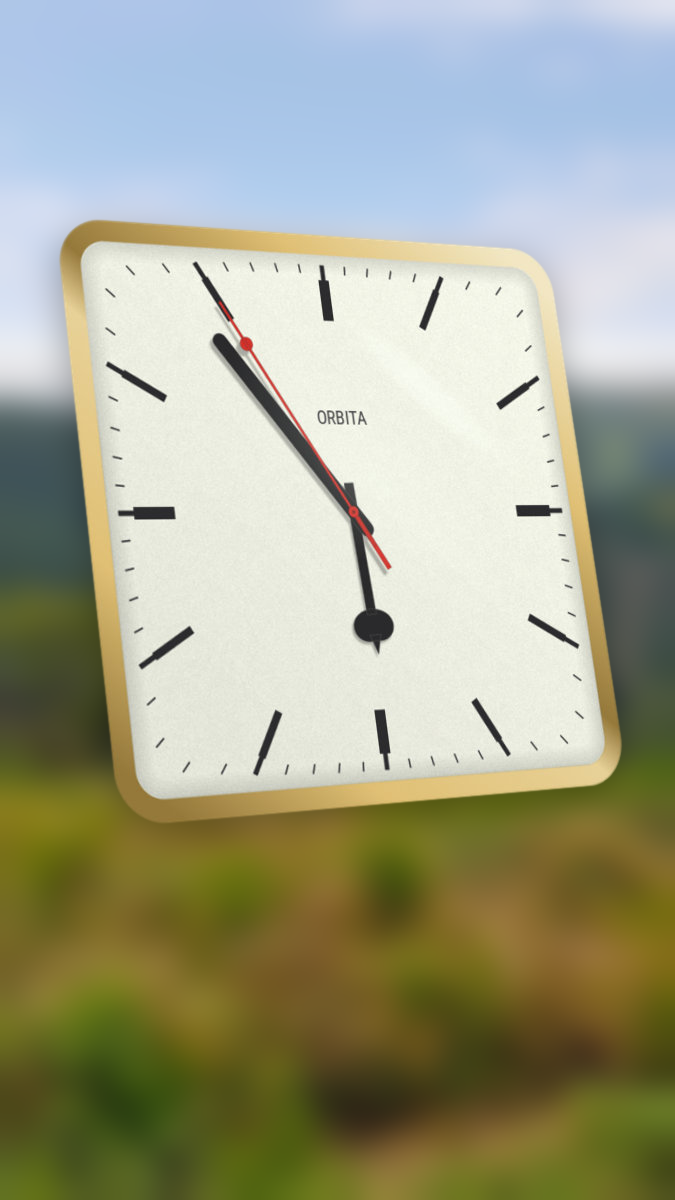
5.53.55
